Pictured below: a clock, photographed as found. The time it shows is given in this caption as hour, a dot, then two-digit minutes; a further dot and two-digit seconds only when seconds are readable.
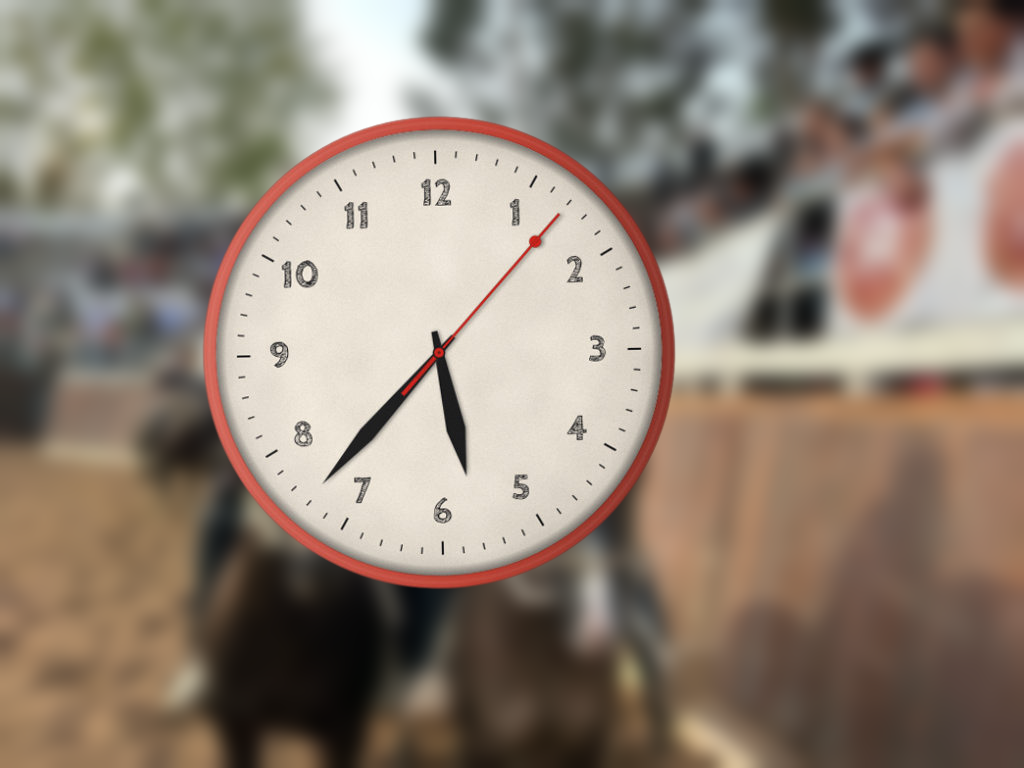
5.37.07
